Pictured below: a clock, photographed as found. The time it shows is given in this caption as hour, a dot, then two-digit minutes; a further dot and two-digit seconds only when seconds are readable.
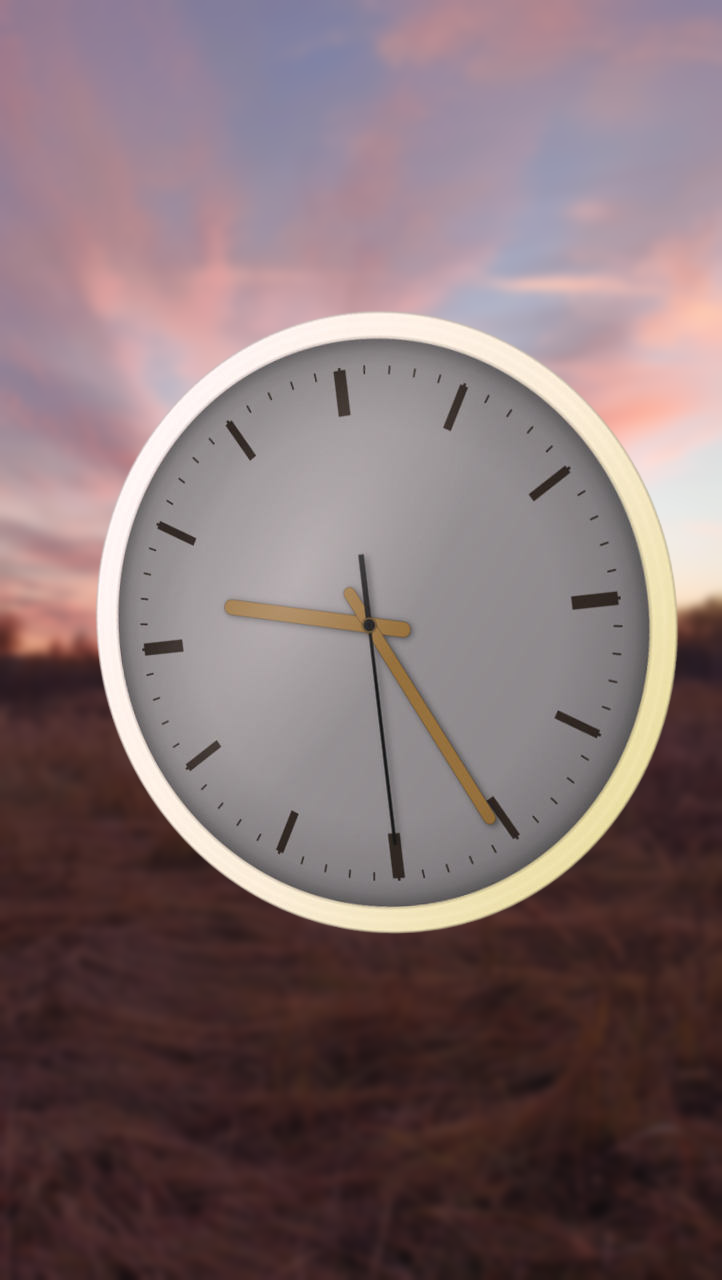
9.25.30
